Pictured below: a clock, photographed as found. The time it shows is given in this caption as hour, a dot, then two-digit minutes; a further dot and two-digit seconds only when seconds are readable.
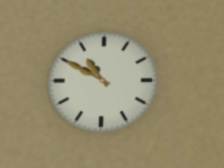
10.50
